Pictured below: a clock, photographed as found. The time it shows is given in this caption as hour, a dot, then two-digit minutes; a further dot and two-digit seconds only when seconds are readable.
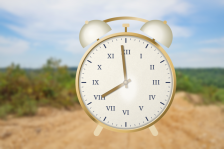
7.59
